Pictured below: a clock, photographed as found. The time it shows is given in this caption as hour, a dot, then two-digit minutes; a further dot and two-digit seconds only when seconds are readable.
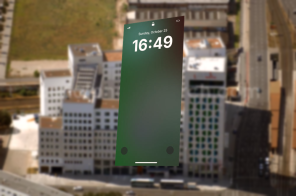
16.49
